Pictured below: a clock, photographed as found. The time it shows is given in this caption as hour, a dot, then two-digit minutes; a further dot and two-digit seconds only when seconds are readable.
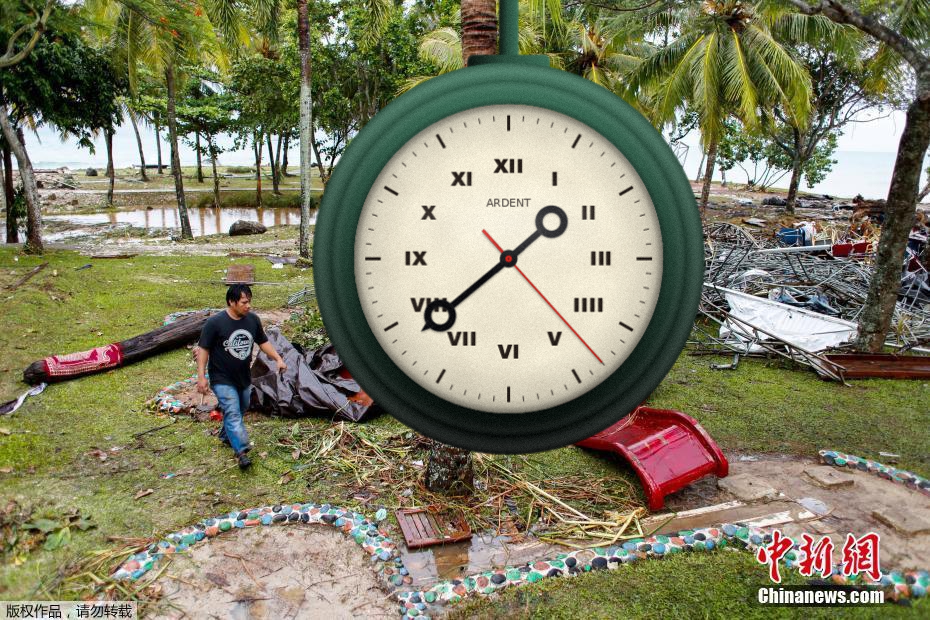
1.38.23
